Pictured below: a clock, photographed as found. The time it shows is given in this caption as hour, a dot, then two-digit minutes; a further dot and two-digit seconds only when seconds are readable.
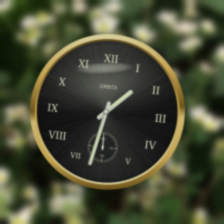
1.32
